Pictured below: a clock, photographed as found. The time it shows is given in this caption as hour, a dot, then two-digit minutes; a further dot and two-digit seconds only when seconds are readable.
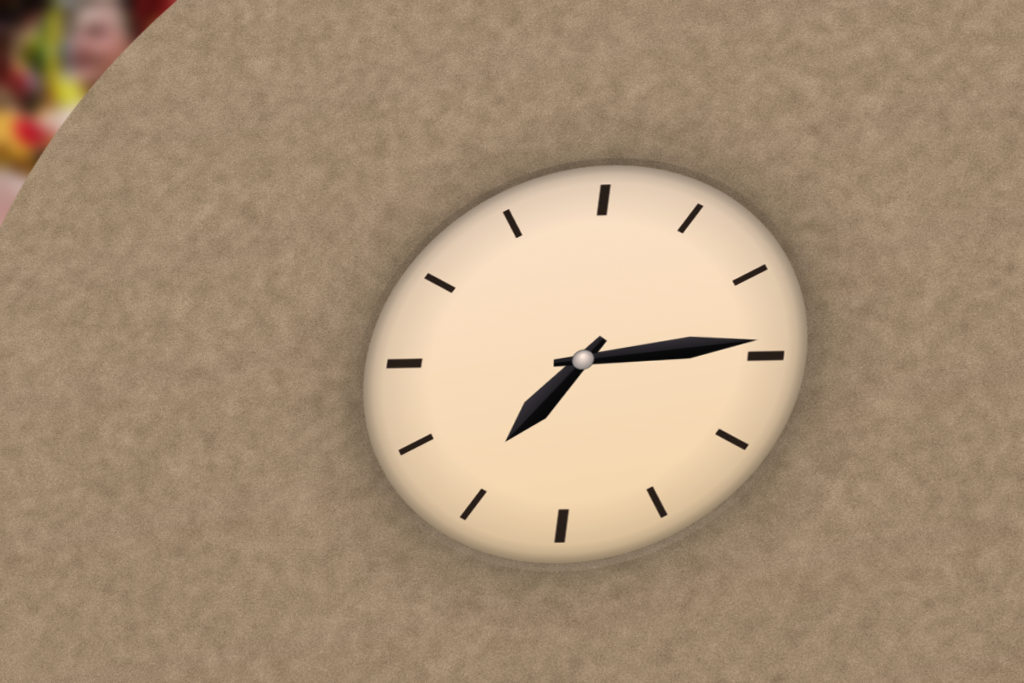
7.14
